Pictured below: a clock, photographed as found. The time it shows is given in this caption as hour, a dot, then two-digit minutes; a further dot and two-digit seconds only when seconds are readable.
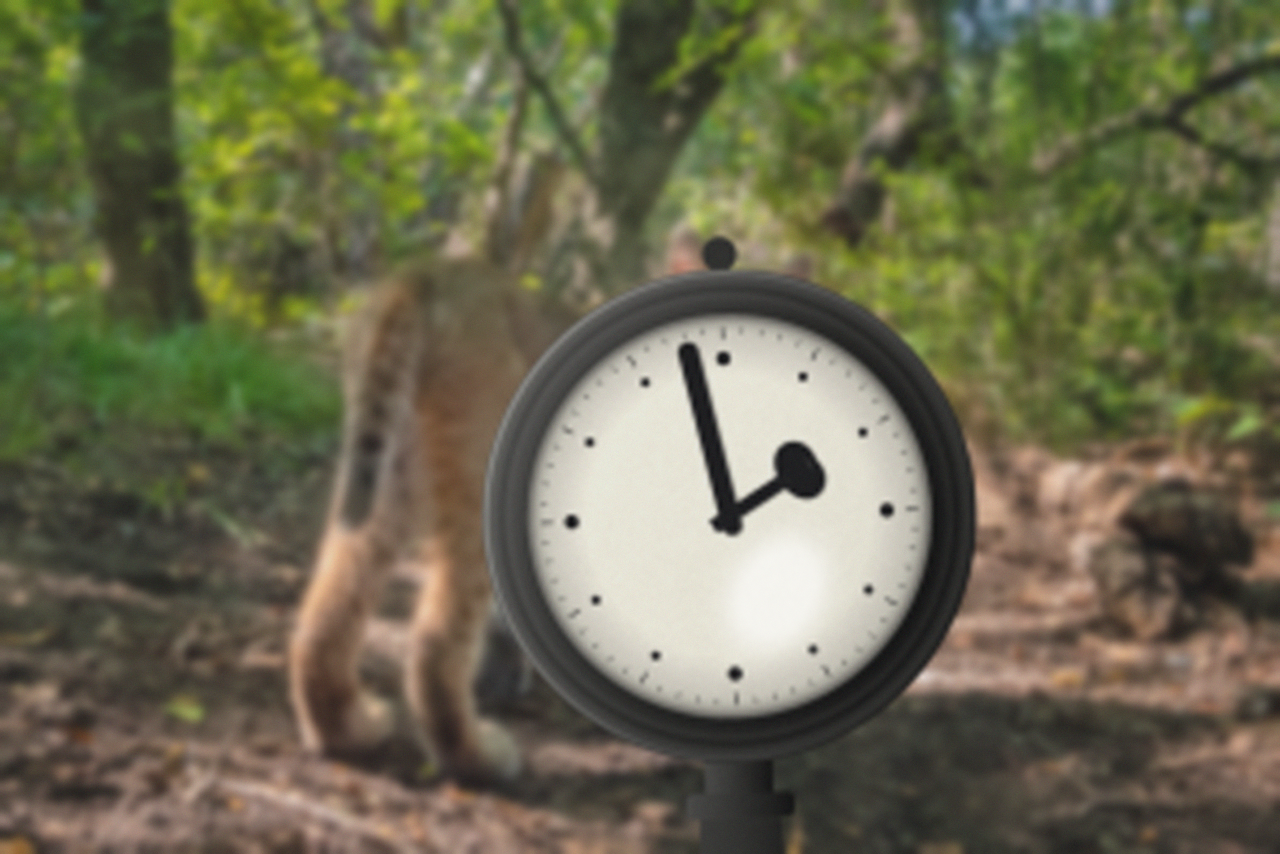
1.58
